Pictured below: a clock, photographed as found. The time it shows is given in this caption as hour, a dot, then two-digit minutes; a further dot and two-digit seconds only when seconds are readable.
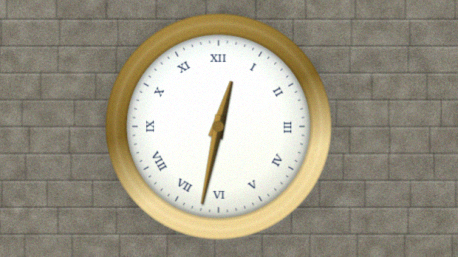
12.32
